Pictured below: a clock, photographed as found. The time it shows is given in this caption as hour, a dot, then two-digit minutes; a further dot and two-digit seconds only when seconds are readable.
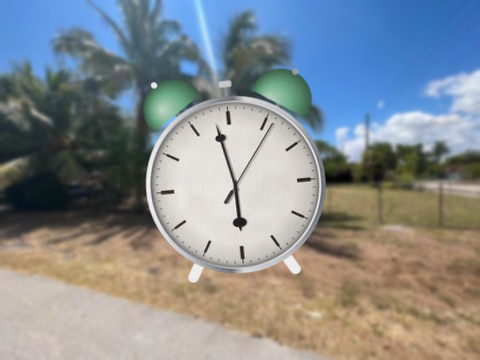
5.58.06
